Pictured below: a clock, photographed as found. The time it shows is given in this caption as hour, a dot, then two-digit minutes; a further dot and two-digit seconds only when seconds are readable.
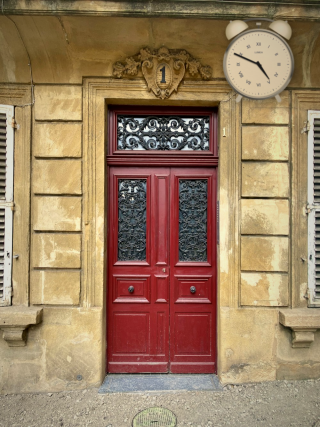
4.49
